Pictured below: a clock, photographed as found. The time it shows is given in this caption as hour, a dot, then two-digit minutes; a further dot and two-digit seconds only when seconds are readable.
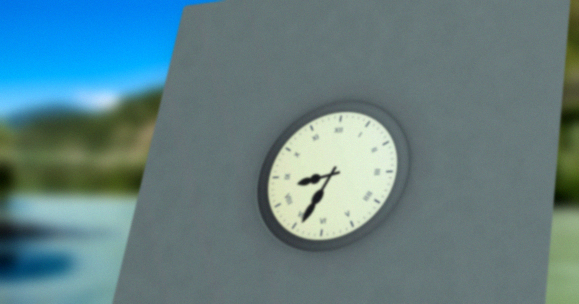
8.34
